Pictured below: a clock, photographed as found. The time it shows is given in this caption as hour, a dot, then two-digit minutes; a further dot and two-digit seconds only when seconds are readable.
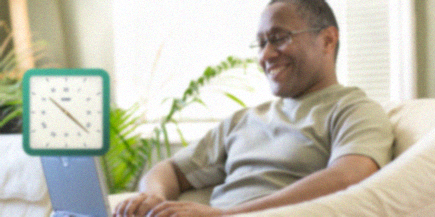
10.22
